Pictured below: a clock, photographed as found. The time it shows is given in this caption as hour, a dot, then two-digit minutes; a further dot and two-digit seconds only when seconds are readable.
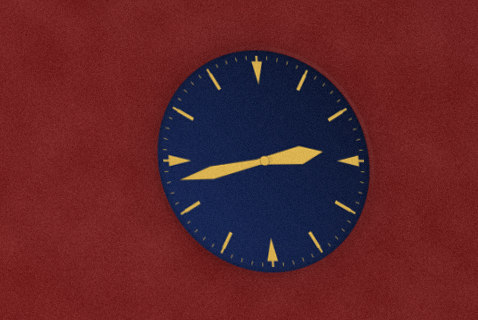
2.43
